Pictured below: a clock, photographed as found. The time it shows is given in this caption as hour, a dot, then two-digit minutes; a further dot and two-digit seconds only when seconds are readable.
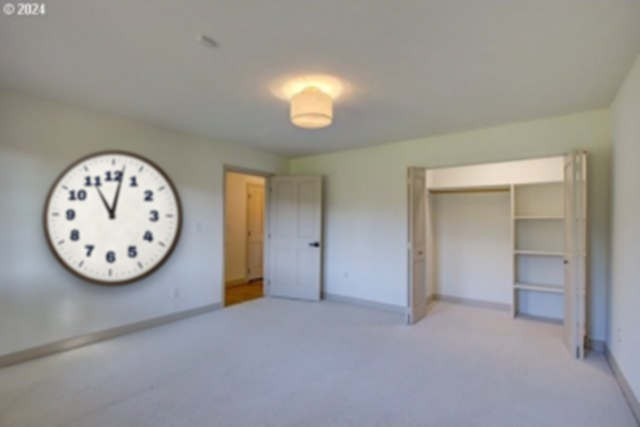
11.02
